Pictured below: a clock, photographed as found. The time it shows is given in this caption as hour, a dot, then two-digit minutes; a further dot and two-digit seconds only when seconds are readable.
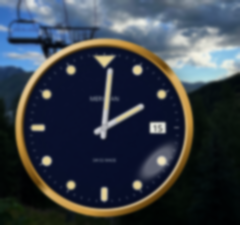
2.01
